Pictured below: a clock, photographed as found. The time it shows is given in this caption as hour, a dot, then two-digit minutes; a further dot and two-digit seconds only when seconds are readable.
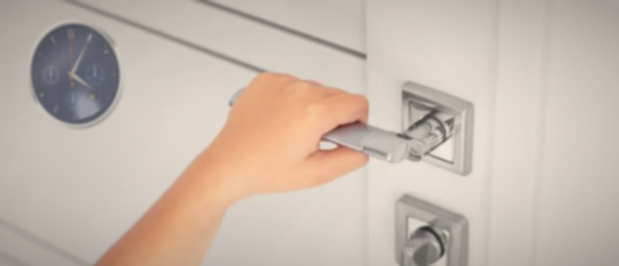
4.05
